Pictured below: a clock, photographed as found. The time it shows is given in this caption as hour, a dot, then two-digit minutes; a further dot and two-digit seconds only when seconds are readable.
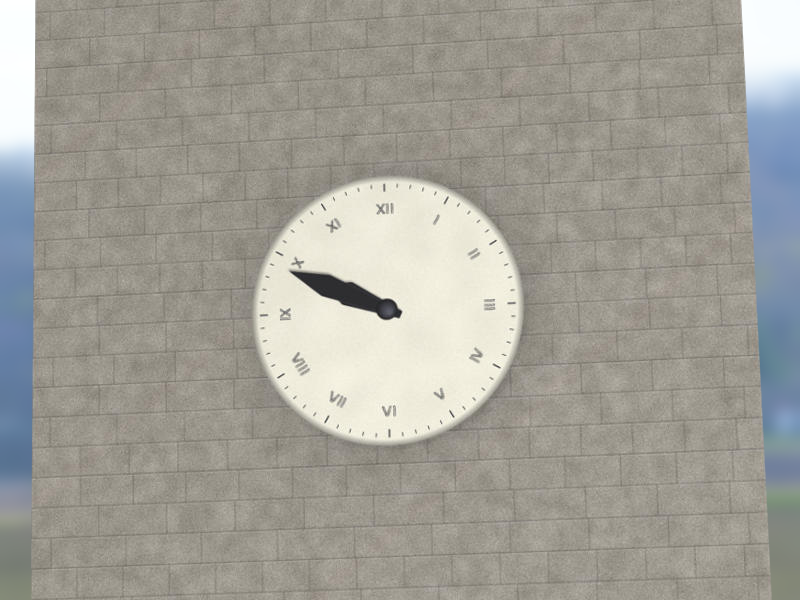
9.49
